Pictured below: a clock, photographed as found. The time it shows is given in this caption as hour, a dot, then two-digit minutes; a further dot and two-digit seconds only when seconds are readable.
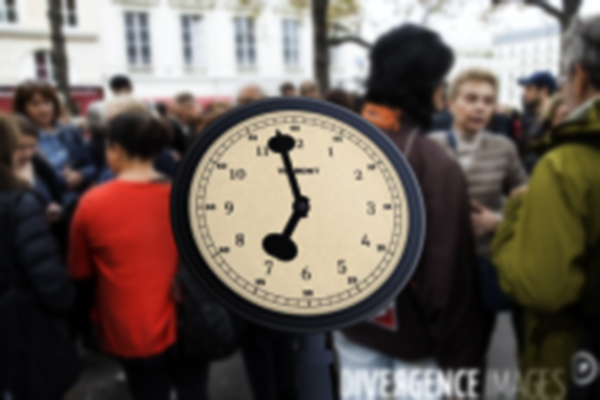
6.58
